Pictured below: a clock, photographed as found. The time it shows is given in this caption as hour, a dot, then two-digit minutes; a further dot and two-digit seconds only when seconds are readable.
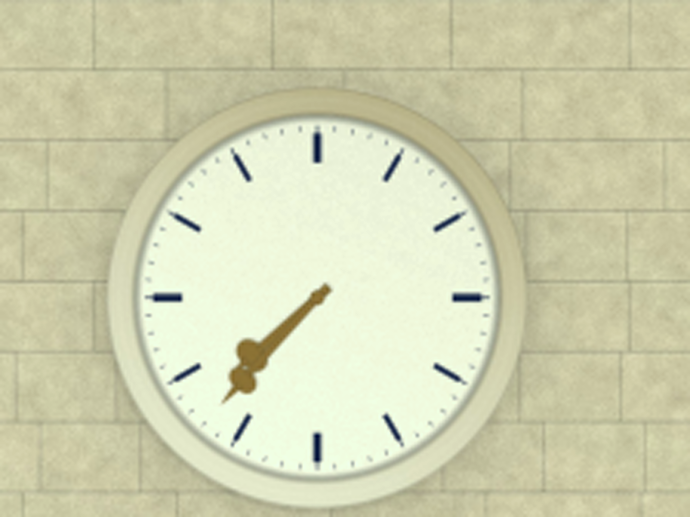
7.37
